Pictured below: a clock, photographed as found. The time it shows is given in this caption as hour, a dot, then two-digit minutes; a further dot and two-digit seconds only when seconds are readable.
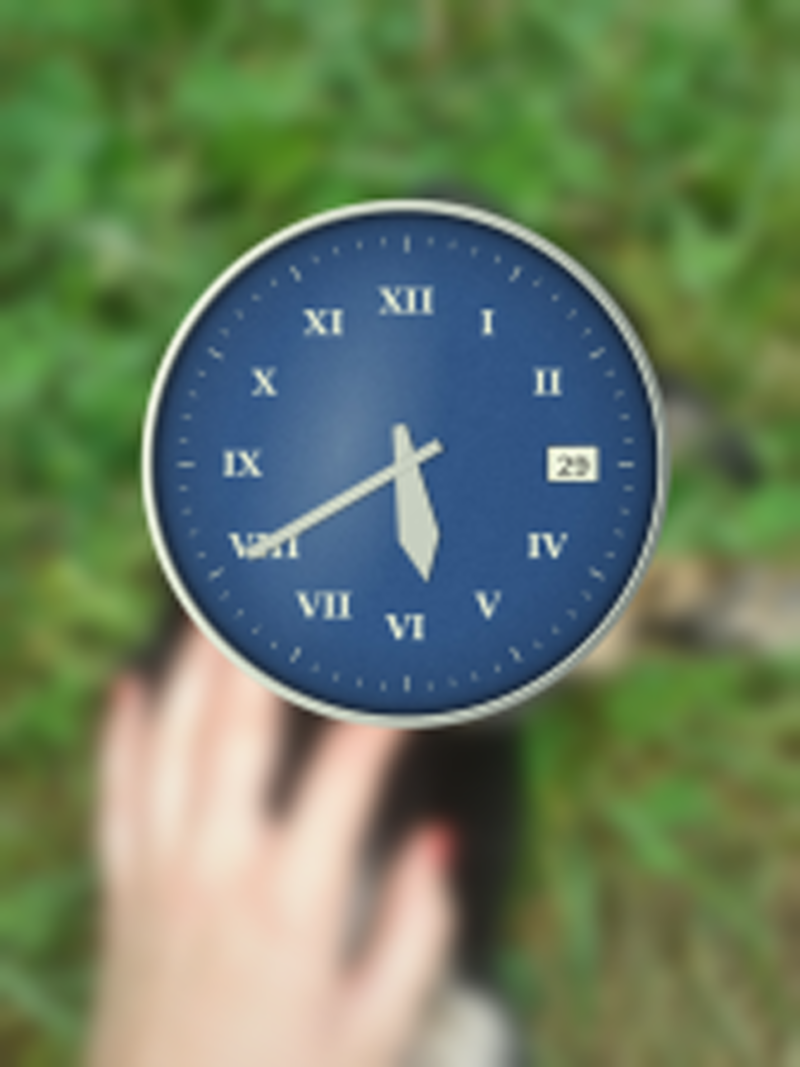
5.40
